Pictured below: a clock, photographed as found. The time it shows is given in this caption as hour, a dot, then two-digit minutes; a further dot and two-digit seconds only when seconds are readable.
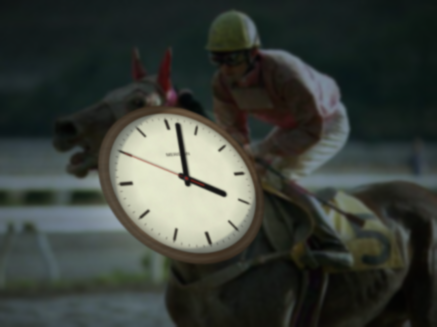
4.01.50
